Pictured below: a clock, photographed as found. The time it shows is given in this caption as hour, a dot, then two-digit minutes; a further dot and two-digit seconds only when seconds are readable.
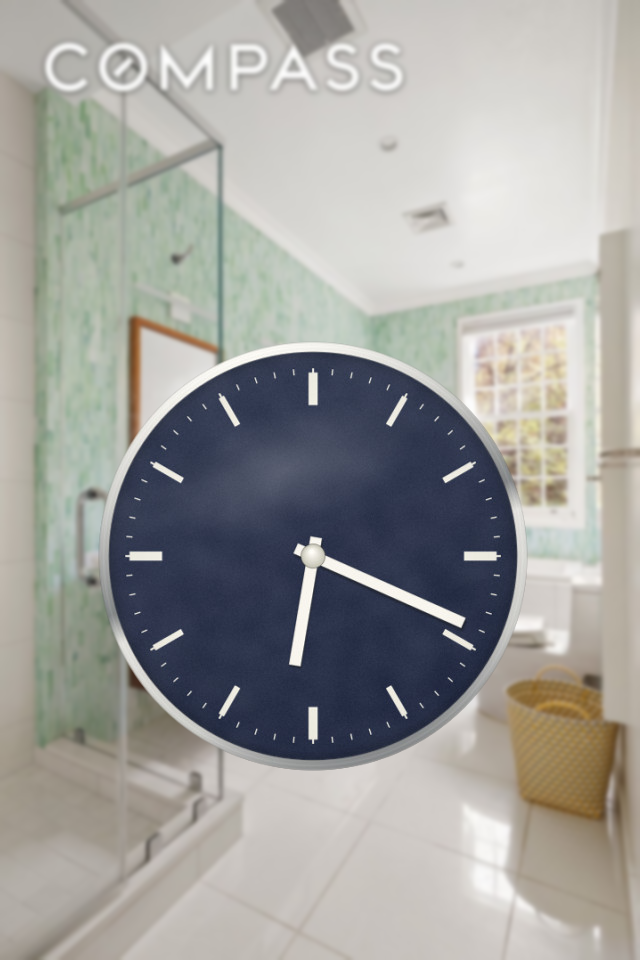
6.19
